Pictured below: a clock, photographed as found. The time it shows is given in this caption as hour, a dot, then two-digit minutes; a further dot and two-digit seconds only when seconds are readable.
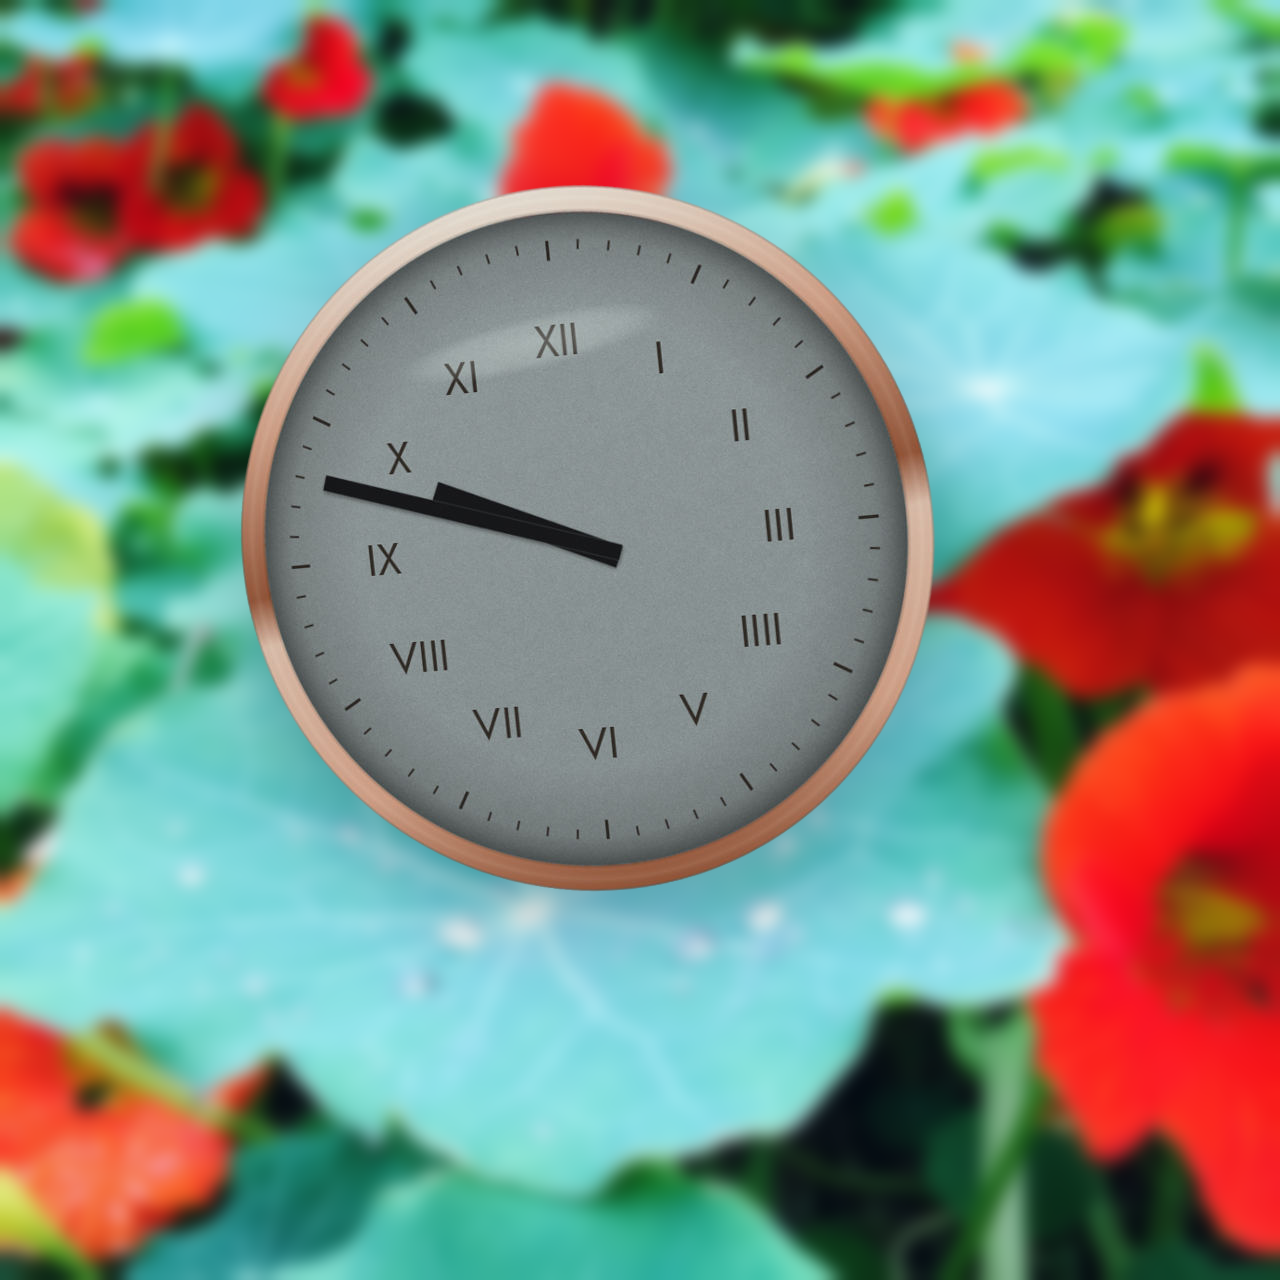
9.48
